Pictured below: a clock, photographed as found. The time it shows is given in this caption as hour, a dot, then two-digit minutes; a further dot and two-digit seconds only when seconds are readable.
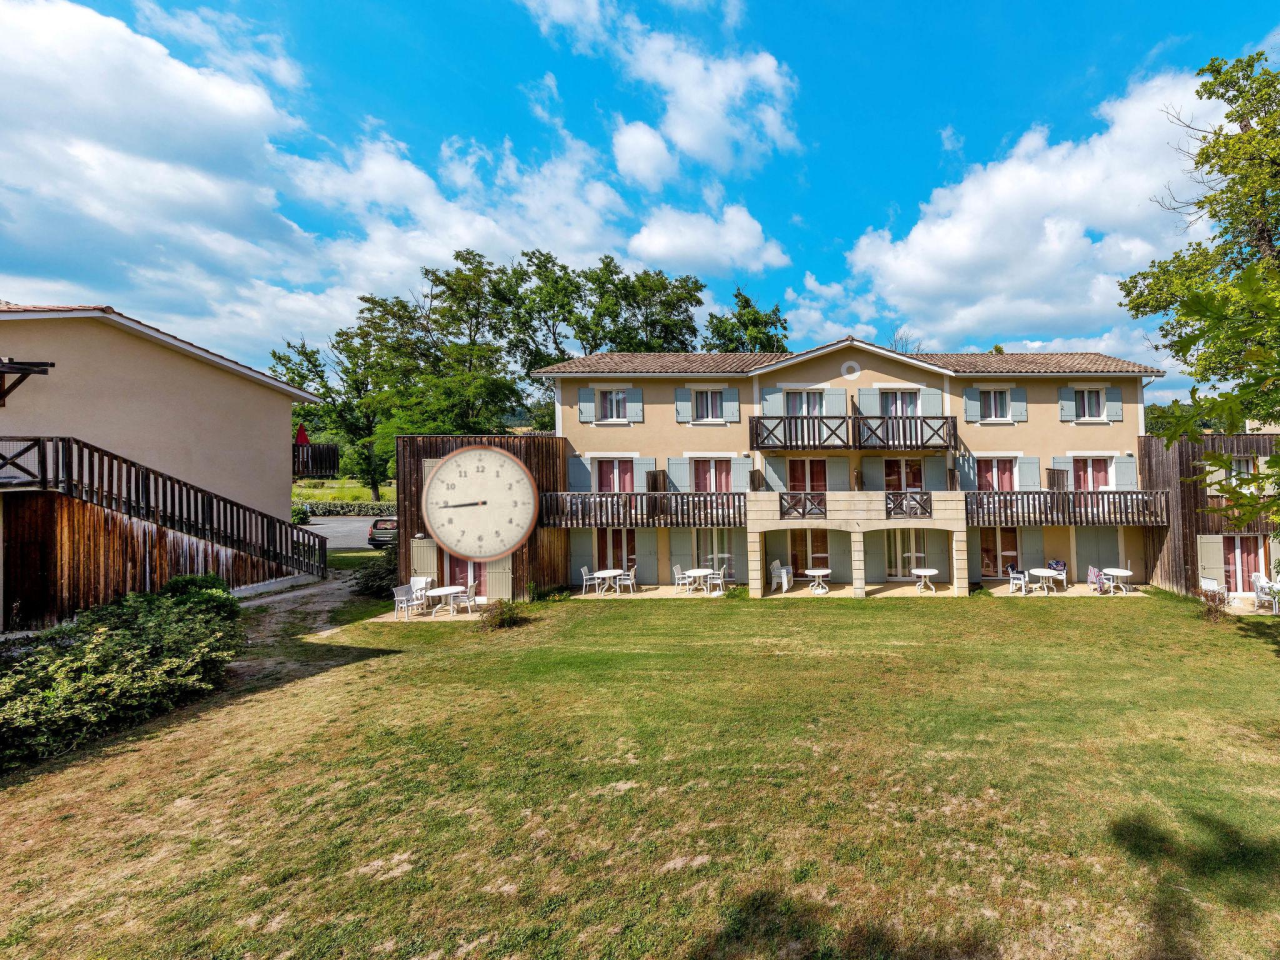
8.44
